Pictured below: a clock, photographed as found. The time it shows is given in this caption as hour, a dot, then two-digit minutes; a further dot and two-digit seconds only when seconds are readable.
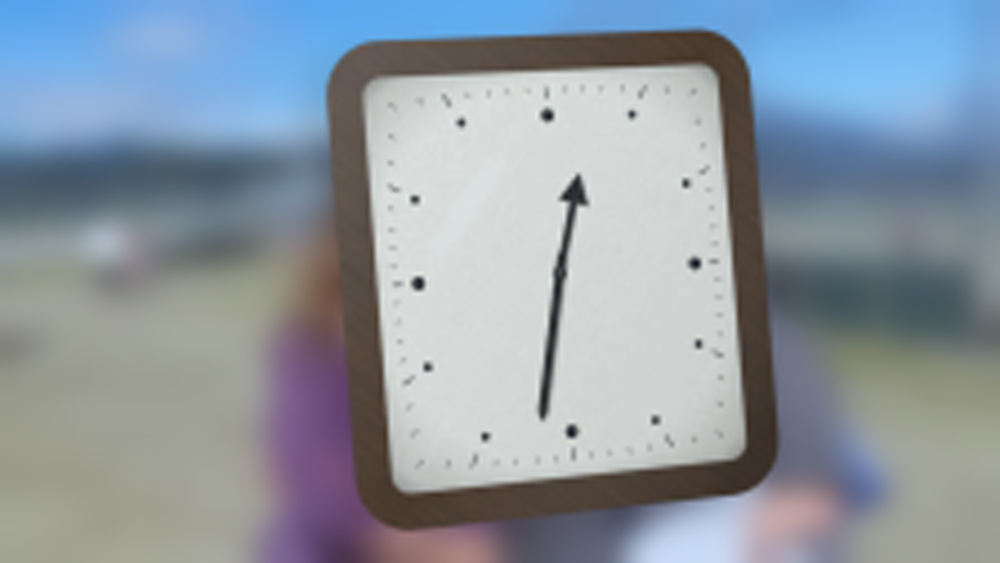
12.32
